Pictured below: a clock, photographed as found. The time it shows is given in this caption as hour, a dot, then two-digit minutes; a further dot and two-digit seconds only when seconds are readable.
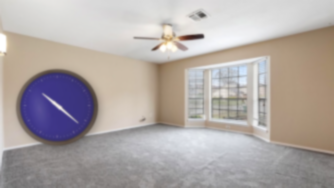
10.22
